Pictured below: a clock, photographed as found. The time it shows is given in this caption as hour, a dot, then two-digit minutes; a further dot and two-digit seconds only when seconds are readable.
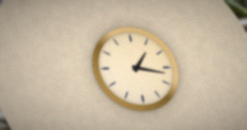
1.17
